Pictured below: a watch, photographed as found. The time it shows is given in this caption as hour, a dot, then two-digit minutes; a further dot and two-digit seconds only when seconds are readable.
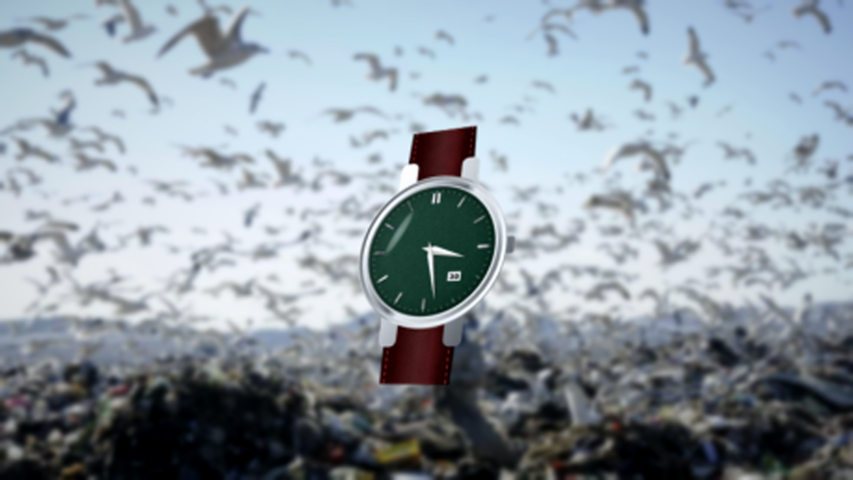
3.28
